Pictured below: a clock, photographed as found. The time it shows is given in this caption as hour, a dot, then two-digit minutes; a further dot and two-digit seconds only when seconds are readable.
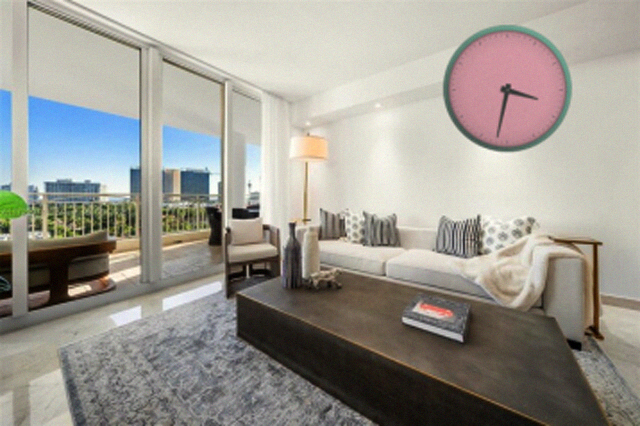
3.32
